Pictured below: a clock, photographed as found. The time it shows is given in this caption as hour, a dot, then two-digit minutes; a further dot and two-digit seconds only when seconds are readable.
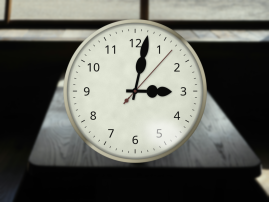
3.02.07
